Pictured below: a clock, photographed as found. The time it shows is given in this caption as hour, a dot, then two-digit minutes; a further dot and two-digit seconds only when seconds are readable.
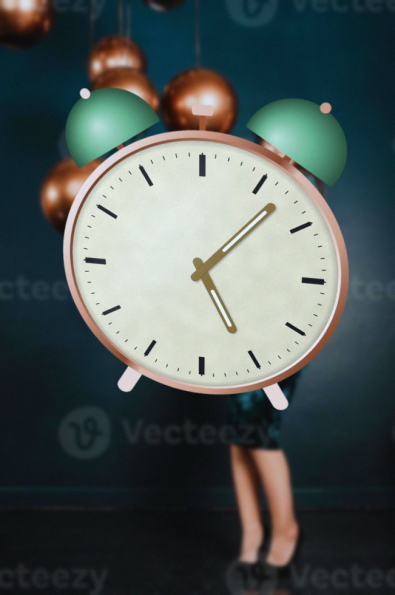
5.07
